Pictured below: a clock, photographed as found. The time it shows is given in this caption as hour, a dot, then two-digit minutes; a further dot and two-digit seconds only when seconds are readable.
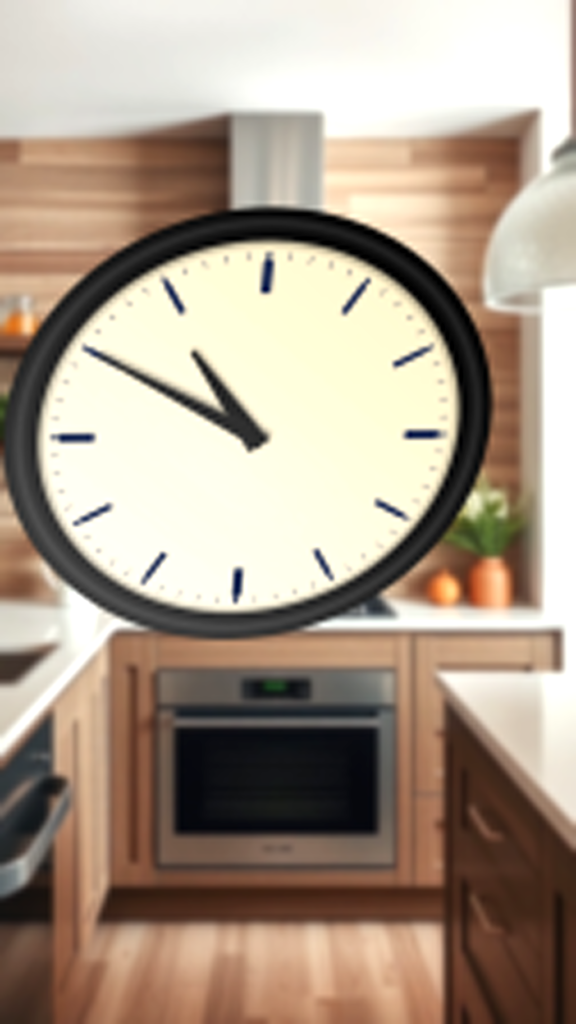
10.50
